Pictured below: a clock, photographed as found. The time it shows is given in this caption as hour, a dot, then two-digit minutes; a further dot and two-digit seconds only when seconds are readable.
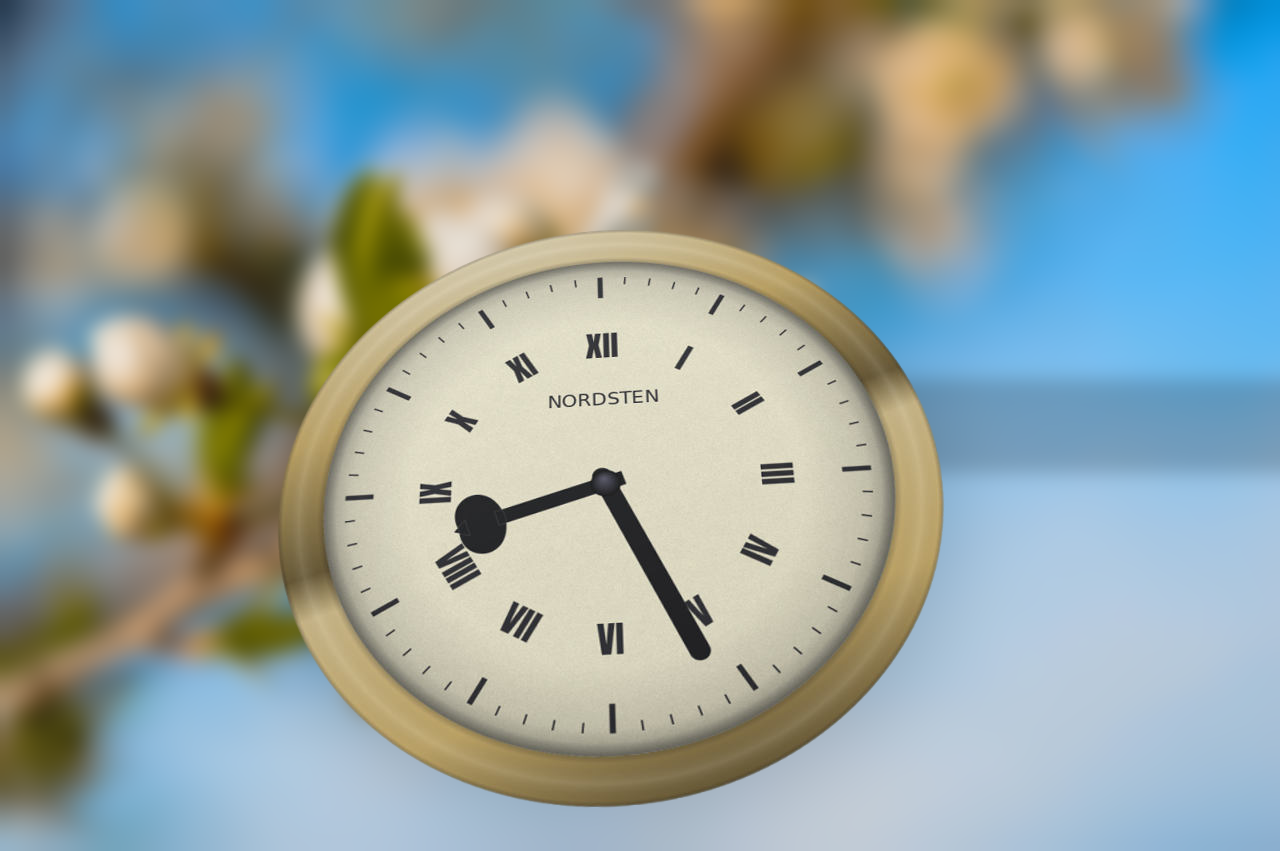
8.26
